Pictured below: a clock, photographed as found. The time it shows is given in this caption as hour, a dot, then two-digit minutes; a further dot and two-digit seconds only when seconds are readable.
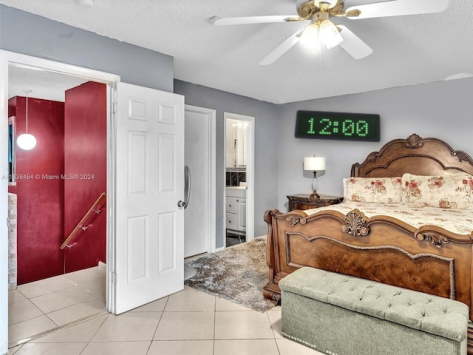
12.00
